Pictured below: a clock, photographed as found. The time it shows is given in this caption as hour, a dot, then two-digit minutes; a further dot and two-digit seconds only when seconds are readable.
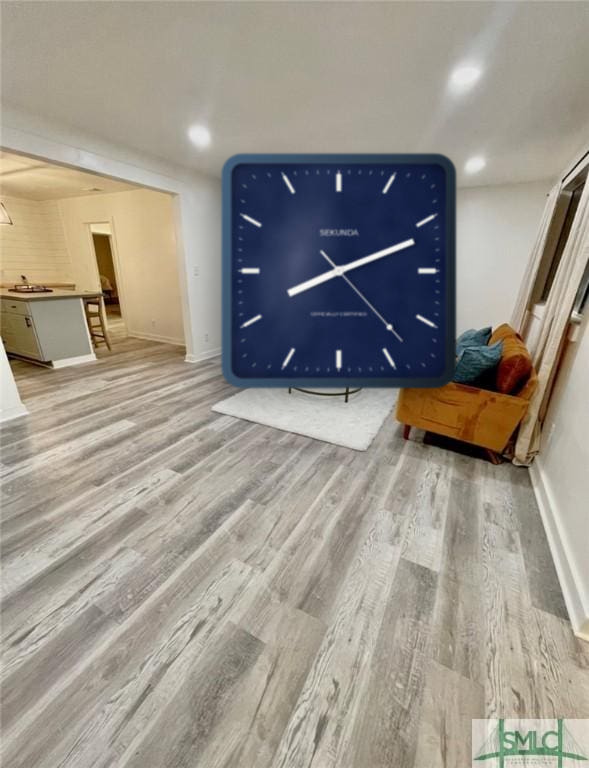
8.11.23
